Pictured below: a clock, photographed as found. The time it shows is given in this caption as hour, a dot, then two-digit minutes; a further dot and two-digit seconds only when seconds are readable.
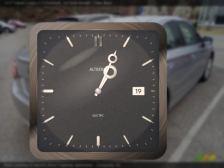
1.04
